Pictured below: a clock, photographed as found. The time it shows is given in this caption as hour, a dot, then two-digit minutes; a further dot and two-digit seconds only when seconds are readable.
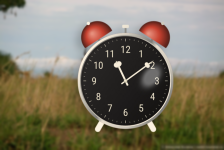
11.09
